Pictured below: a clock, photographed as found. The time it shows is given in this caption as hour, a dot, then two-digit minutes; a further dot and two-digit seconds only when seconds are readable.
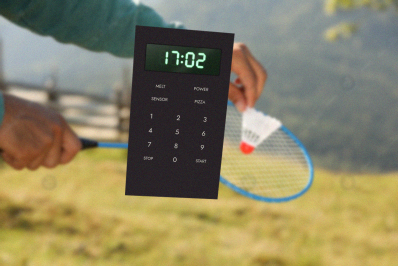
17.02
